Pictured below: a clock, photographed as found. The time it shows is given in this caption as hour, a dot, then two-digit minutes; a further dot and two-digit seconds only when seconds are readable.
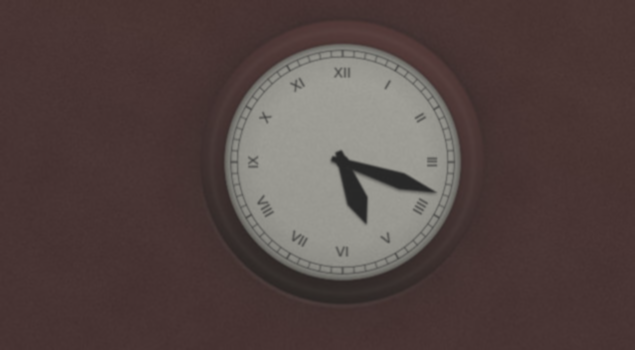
5.18
